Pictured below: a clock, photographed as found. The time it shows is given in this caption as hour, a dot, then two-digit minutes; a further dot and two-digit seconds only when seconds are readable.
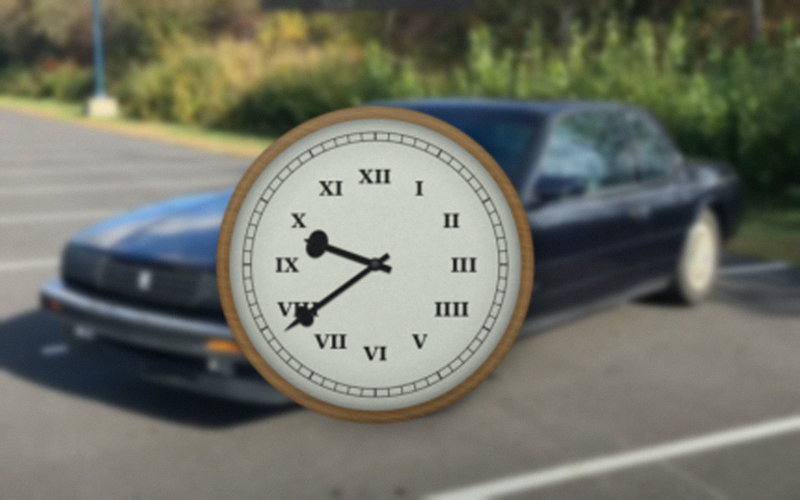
9.39
